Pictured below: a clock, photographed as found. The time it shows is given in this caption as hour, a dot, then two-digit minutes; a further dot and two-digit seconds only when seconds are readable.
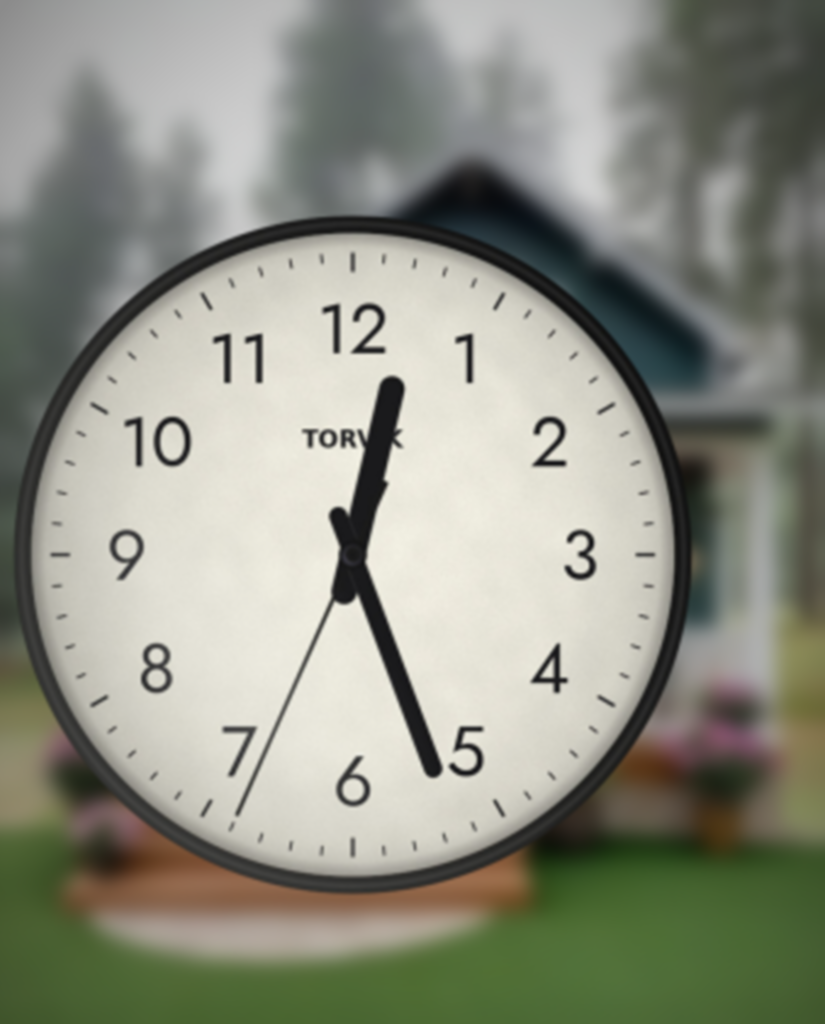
12.26.34
